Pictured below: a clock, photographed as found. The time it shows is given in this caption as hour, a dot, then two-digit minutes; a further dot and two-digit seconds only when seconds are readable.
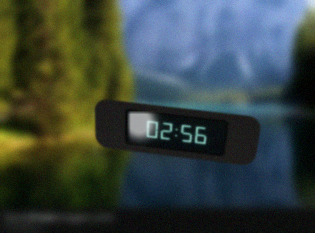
2.56
